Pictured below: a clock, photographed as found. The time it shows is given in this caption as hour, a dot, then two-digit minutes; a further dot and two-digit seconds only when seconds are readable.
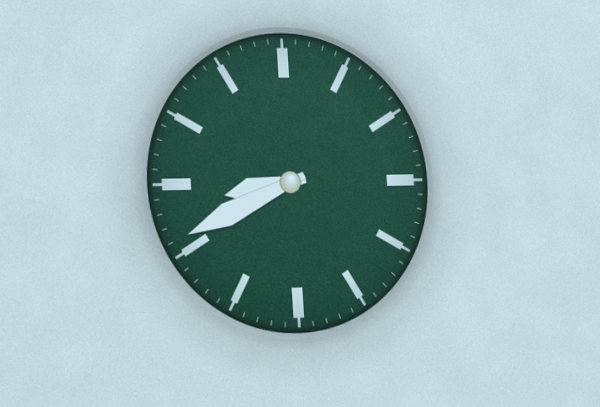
8.41
